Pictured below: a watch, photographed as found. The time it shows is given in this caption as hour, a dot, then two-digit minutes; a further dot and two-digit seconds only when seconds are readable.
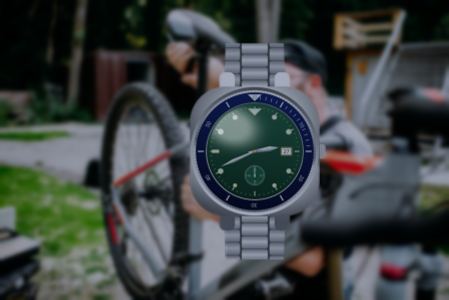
2.41
